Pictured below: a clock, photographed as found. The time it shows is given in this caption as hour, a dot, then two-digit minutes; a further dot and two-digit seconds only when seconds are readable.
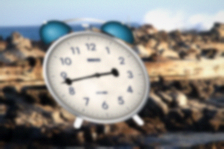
2.43
